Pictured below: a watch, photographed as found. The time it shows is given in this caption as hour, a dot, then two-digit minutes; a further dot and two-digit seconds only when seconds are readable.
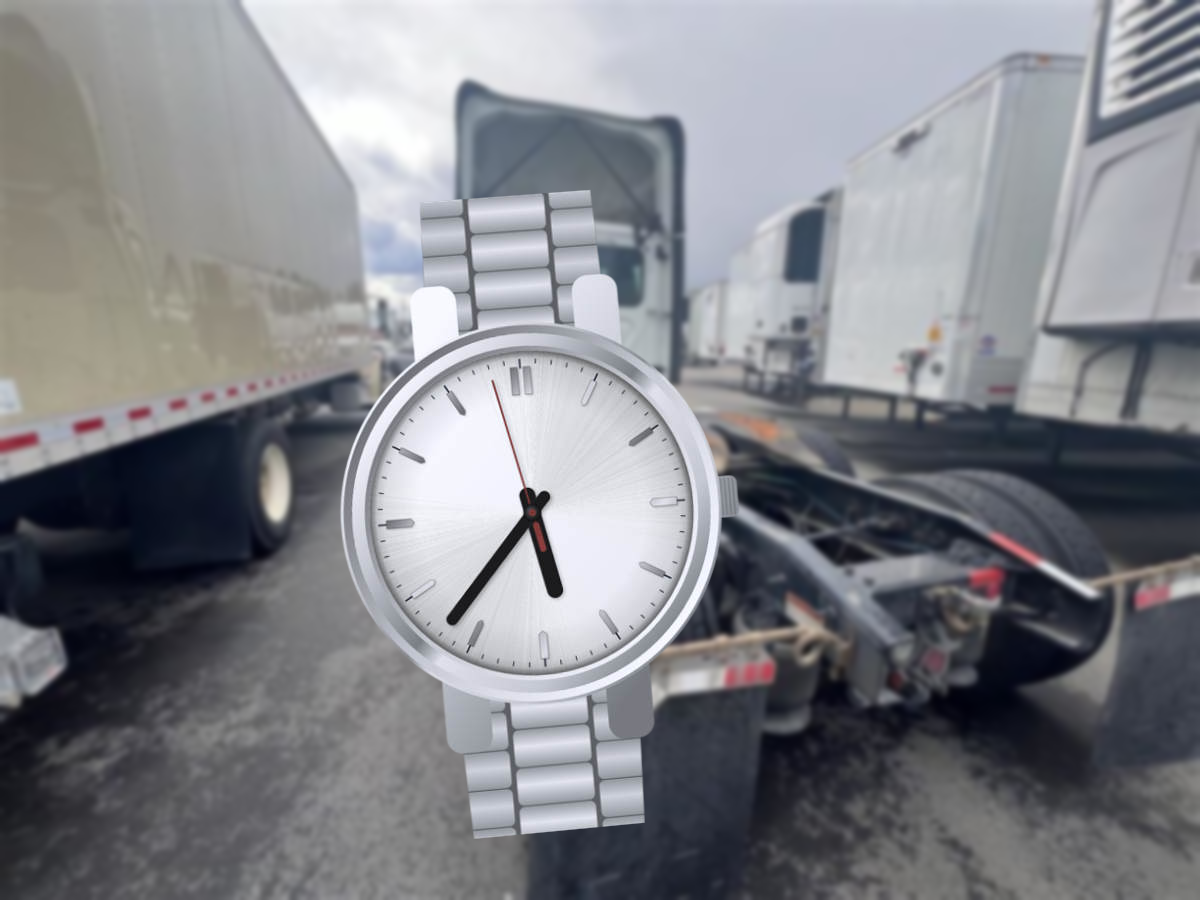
5.36.58
